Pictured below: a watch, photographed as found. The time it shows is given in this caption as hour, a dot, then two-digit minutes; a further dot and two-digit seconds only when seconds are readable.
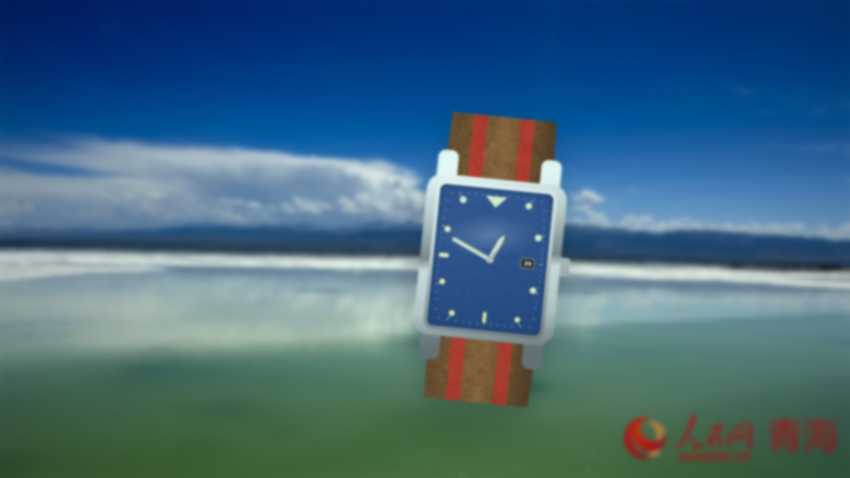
12.49
